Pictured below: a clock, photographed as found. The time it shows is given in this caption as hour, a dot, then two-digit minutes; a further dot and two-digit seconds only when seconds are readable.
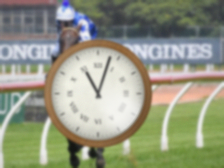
11.03
